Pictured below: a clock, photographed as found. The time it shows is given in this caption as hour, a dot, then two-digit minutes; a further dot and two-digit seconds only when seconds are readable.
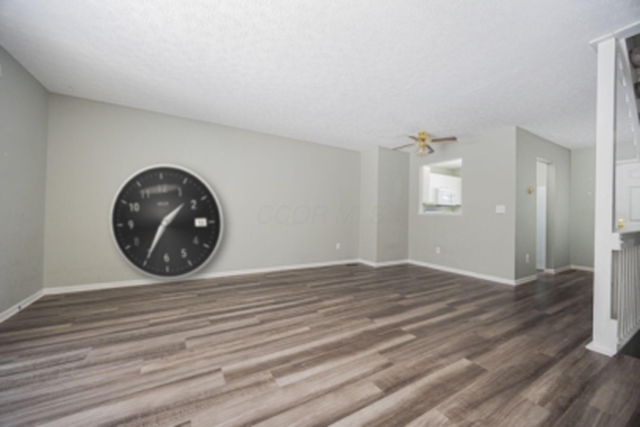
1.35
